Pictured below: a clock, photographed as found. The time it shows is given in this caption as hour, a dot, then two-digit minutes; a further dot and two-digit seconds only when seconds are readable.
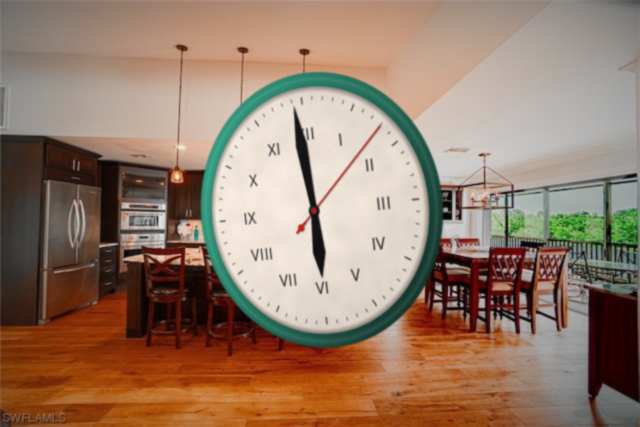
5.59.08
